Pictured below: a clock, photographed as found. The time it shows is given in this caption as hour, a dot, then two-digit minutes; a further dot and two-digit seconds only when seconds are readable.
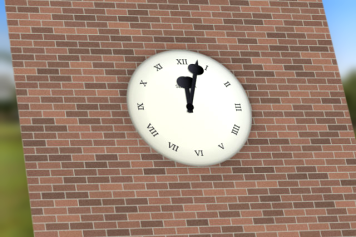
12.03
